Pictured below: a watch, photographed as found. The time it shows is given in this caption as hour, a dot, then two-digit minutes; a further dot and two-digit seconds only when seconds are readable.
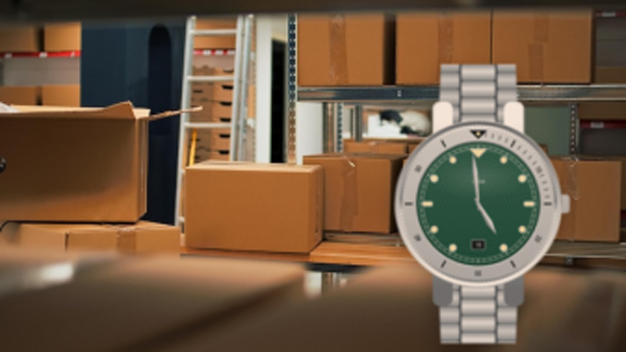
4.59
